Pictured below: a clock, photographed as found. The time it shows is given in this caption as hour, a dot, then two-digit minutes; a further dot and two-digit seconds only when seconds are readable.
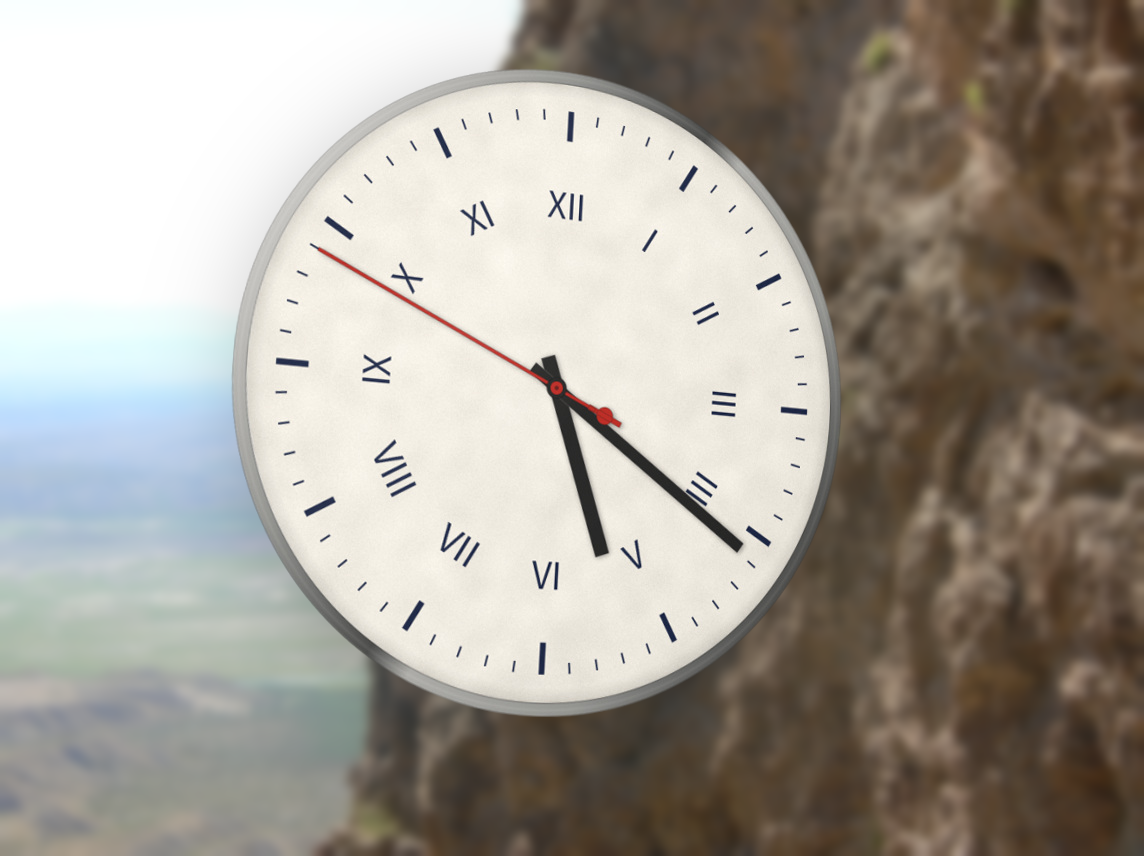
5.20.49
